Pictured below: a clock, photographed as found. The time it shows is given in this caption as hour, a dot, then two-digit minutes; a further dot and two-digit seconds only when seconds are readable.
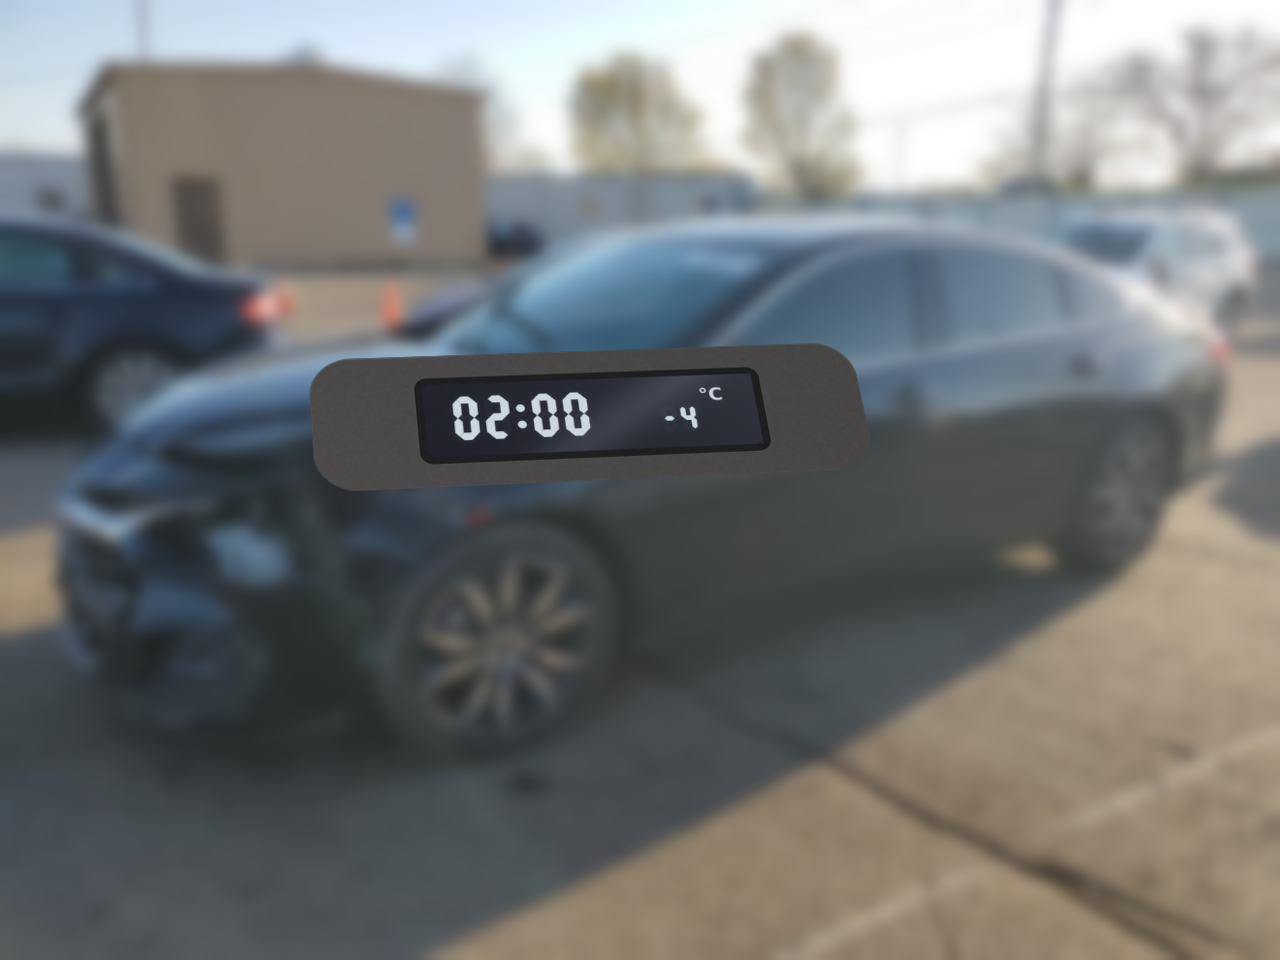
2.00
